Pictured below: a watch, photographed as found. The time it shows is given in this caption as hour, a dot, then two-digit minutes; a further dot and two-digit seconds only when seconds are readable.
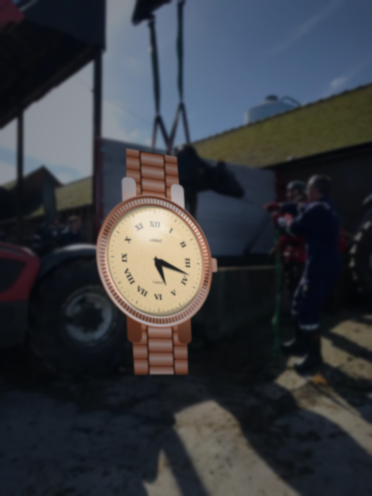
5.18
